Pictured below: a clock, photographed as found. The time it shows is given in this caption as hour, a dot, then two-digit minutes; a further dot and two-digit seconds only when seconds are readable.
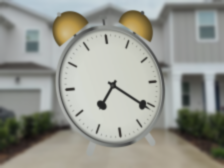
7.21
